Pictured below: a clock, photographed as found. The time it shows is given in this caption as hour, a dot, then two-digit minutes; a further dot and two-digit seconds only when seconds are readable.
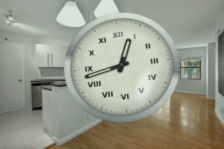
12.43
